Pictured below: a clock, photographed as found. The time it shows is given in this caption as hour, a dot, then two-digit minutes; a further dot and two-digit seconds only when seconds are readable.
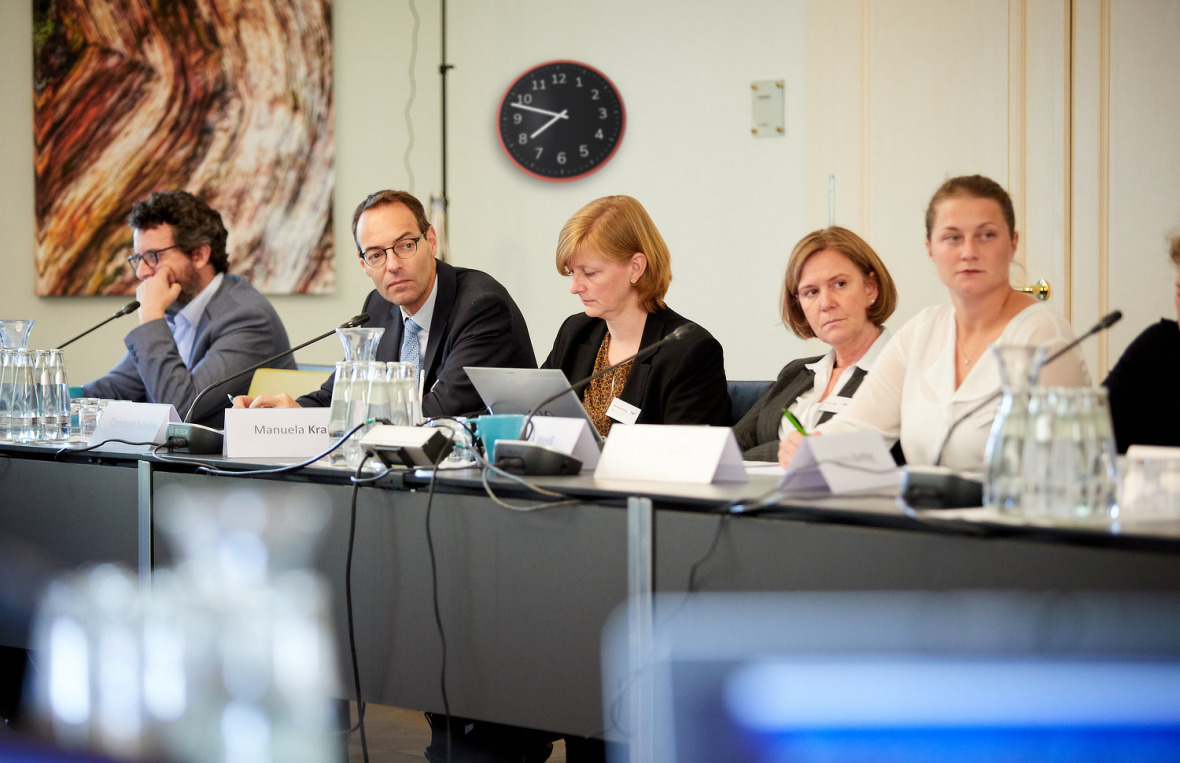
7.48
